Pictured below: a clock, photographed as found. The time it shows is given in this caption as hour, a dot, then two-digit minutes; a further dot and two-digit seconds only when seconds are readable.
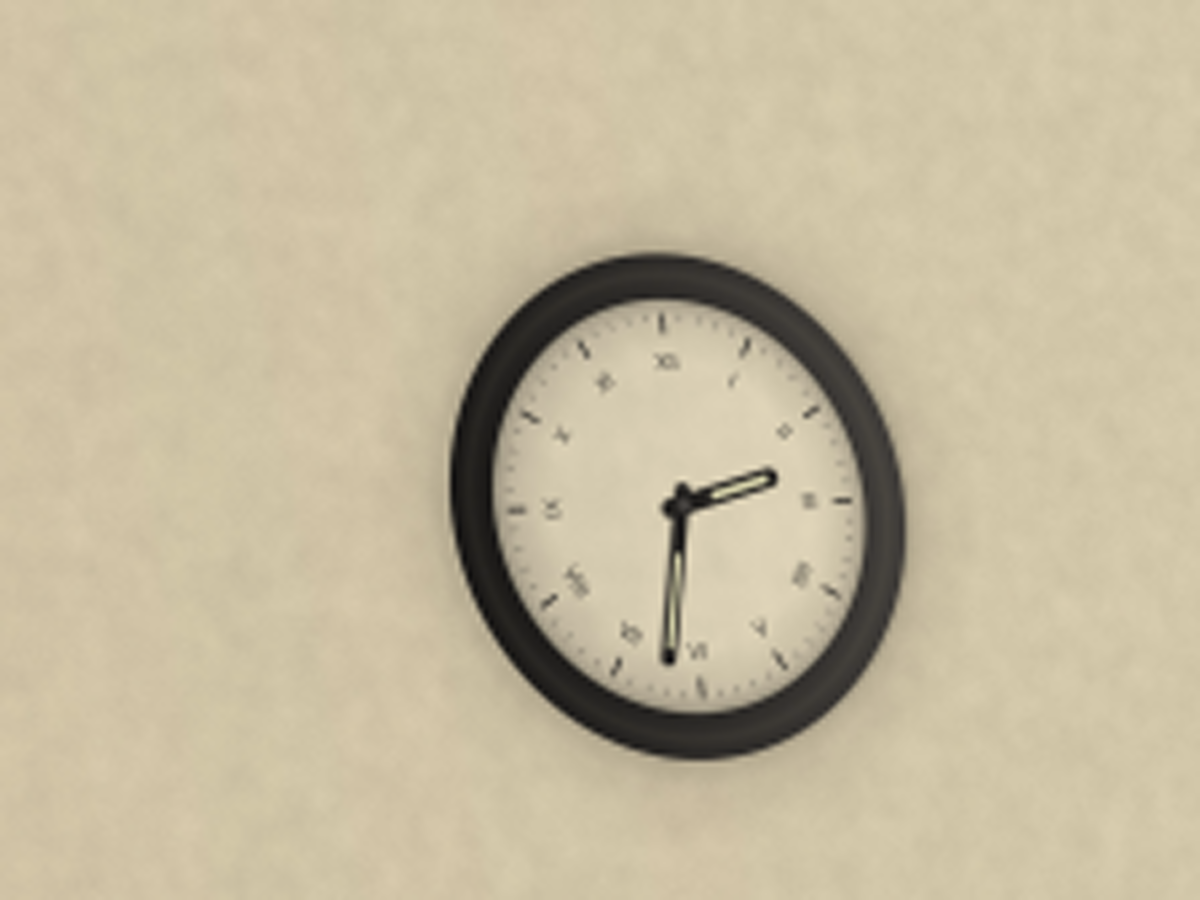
2.32
